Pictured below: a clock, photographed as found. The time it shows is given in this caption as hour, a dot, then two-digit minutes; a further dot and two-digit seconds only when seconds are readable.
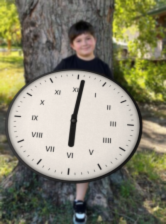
6.01
